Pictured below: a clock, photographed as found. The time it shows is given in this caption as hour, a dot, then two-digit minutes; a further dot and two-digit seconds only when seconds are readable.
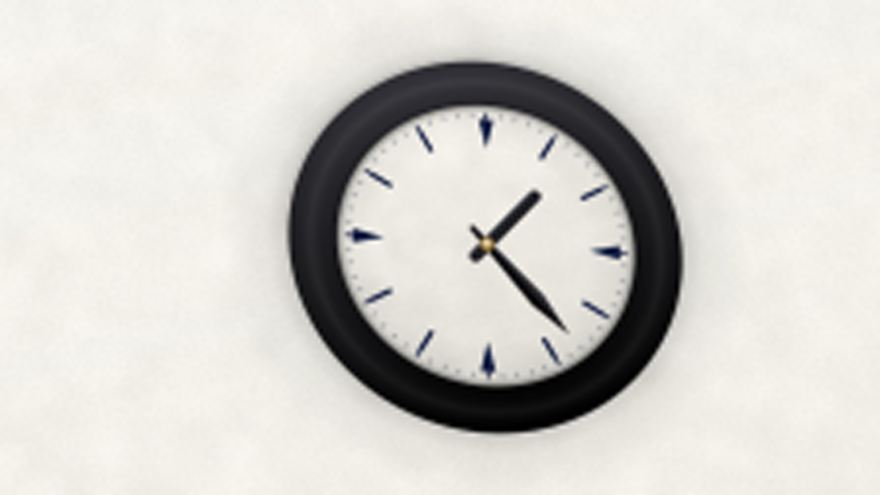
1.23
